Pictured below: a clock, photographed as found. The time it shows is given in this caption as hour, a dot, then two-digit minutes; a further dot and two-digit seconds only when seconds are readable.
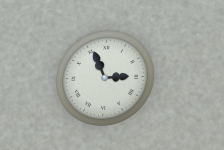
2.56
